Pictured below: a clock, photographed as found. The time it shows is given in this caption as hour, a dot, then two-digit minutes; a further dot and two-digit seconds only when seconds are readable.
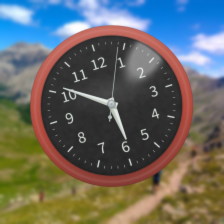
5.51.04
